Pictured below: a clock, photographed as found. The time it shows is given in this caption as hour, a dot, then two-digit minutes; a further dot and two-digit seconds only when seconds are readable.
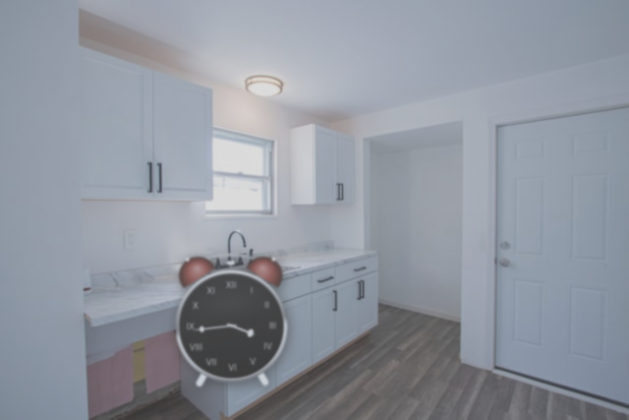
3.44
